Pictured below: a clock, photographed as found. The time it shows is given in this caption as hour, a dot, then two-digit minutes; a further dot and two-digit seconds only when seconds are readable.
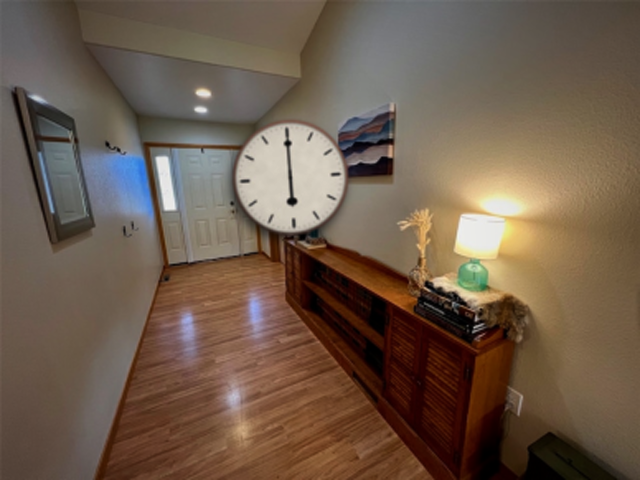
6.00
